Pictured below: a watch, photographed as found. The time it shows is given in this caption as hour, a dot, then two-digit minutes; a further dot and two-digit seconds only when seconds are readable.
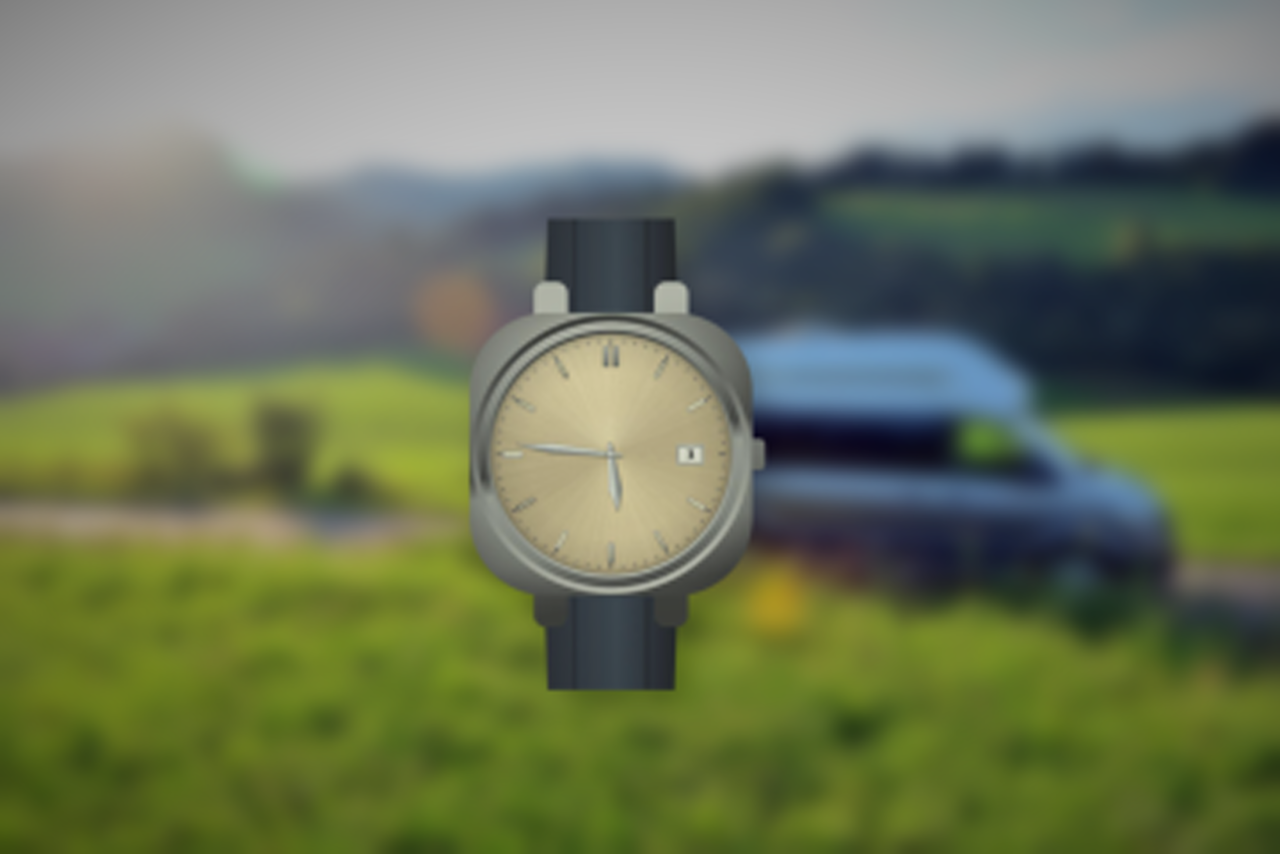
5.46
